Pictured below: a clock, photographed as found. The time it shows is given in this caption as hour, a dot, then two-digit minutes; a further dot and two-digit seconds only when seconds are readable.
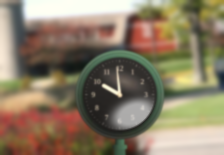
9.59
